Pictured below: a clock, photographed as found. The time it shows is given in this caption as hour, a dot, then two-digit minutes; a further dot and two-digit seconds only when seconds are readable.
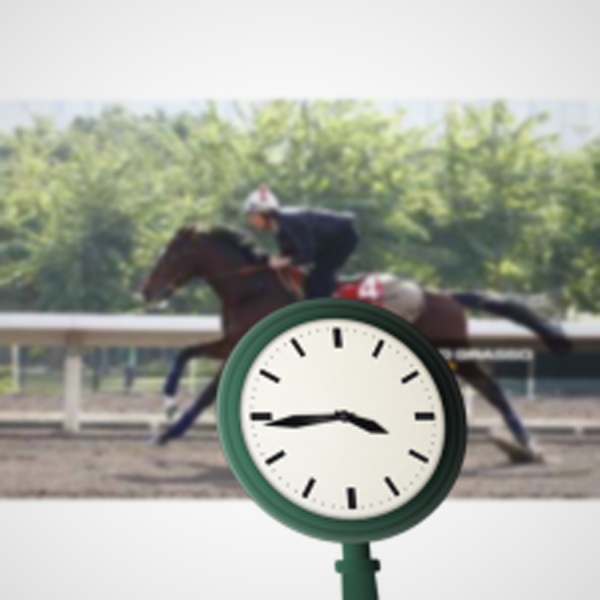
3.44
